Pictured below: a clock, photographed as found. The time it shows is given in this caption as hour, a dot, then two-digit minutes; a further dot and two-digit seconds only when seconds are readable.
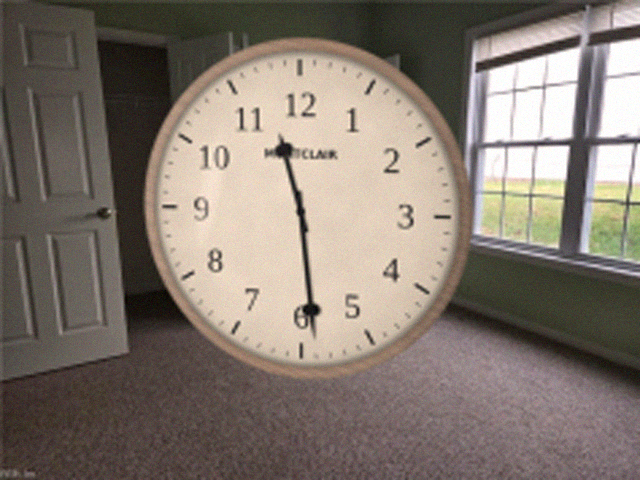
11.29
